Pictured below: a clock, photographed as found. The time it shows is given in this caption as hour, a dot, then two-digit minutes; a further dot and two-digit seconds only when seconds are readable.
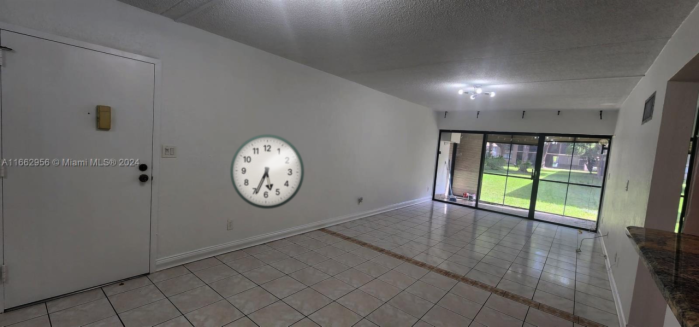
5.34
